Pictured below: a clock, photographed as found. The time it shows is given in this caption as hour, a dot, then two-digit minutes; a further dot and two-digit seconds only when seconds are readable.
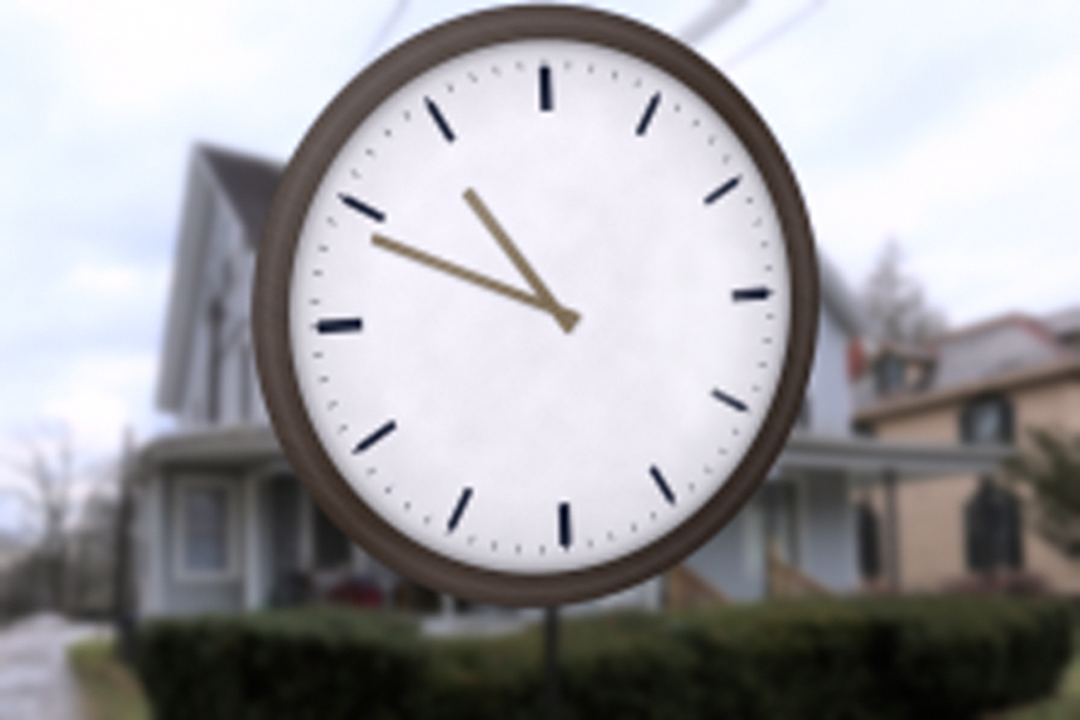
10.49
